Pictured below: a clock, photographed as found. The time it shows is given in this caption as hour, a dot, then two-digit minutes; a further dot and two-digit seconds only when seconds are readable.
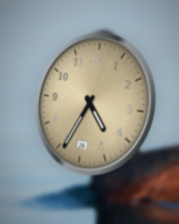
4.34
